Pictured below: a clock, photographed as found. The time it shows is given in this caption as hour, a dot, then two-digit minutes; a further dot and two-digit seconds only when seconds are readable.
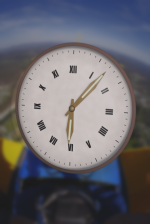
6.07
